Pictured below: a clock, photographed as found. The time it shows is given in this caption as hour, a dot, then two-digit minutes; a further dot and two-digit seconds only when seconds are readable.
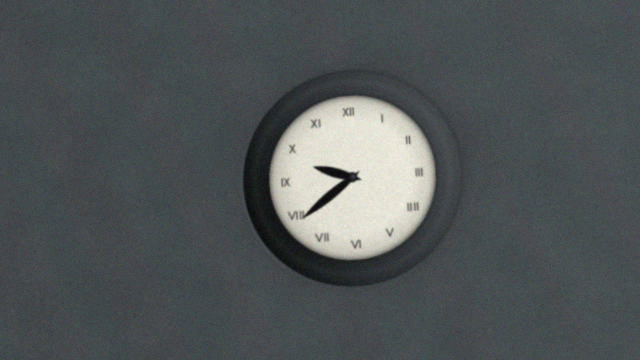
9.39
